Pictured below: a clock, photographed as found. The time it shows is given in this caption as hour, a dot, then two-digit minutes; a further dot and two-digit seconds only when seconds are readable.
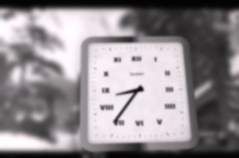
8.36
